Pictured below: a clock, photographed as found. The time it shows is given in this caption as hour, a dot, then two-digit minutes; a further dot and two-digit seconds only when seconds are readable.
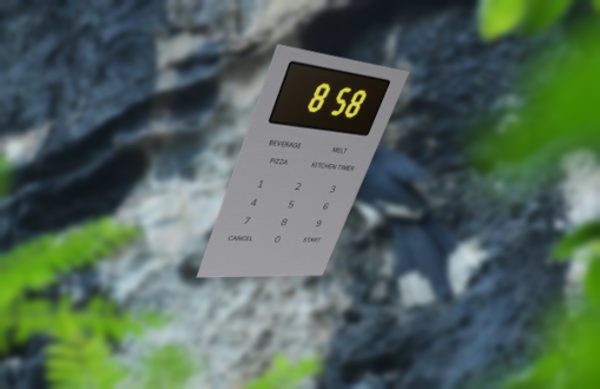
8.58
